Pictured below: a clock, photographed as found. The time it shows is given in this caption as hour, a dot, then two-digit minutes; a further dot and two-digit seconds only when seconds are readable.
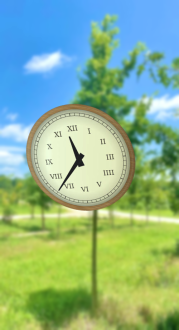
11.37
